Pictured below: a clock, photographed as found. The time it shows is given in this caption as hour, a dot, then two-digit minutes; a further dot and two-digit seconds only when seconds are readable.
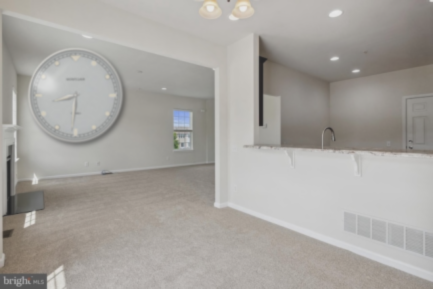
8.31
